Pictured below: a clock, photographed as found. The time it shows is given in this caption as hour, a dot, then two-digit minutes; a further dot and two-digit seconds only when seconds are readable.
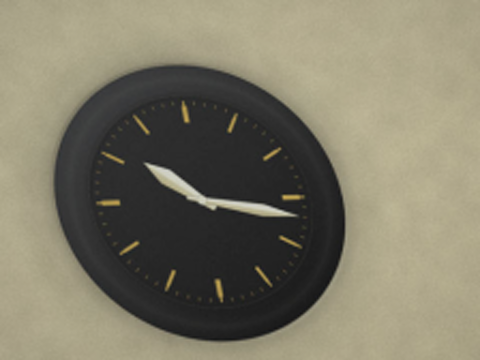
10.17
